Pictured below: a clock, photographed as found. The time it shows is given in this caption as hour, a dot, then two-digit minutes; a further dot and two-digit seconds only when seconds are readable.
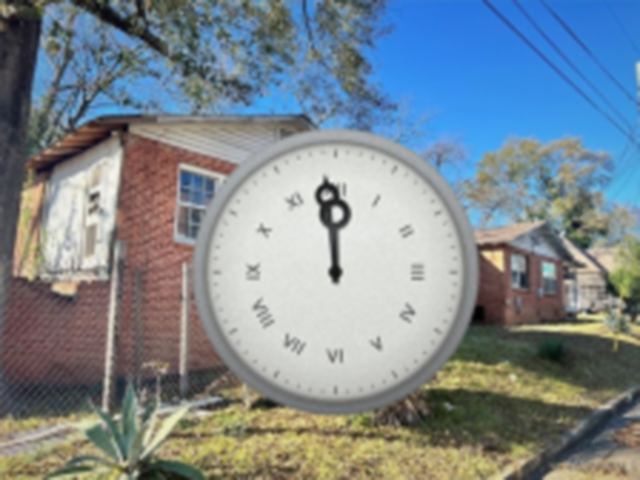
11.59
